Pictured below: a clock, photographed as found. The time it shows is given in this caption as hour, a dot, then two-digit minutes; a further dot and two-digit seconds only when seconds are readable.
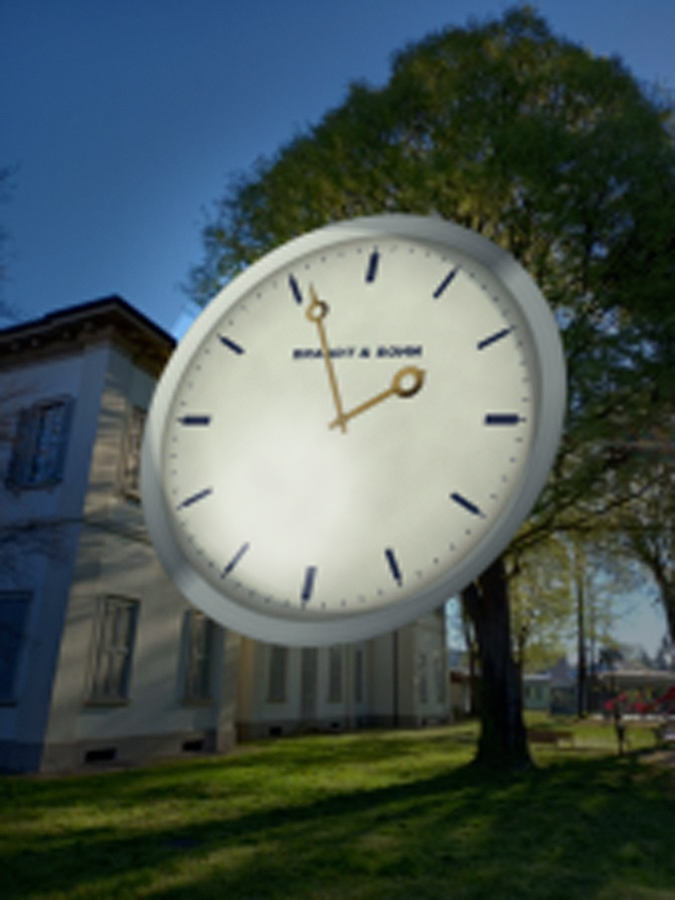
1.56
